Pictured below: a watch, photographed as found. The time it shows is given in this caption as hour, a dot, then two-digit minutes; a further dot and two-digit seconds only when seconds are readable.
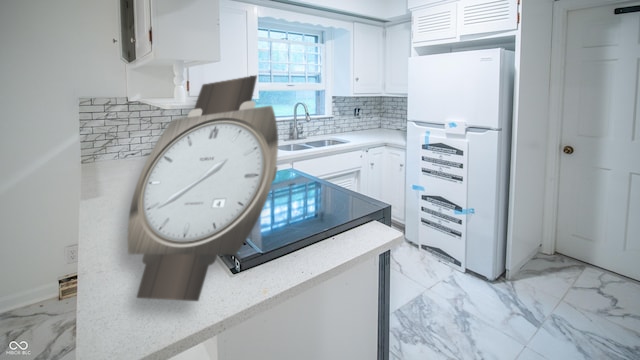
1.39
